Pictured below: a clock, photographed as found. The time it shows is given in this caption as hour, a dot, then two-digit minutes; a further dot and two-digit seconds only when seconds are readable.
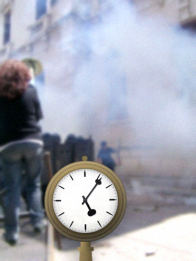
5.06
